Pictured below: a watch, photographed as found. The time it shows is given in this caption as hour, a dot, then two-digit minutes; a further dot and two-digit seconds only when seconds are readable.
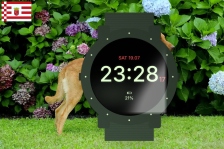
23.28
